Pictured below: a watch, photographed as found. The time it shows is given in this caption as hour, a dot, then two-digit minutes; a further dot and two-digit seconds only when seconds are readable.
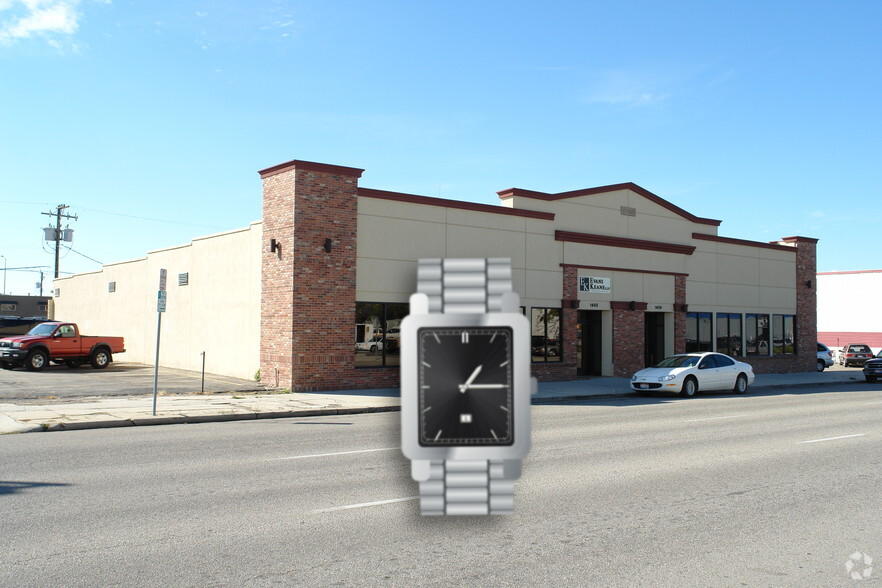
1.15
